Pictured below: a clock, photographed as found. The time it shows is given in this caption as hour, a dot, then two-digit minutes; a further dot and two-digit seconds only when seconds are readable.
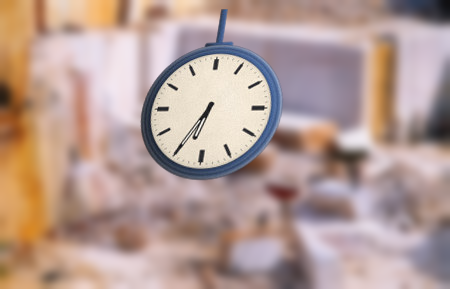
6.35
